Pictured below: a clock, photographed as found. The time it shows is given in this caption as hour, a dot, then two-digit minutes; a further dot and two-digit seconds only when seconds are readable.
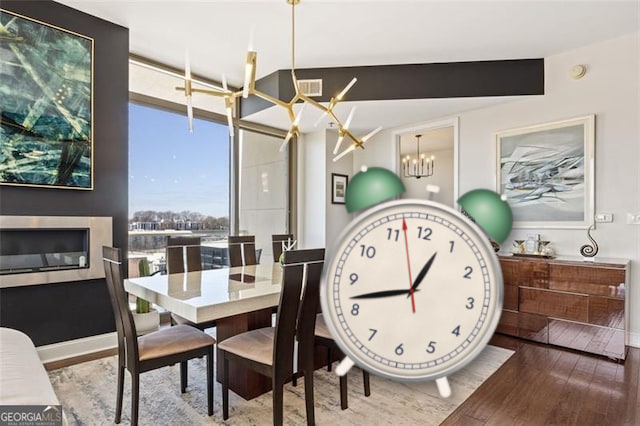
12.41.57
